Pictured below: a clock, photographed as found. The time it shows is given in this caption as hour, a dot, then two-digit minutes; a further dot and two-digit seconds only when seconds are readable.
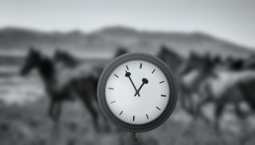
12.54
